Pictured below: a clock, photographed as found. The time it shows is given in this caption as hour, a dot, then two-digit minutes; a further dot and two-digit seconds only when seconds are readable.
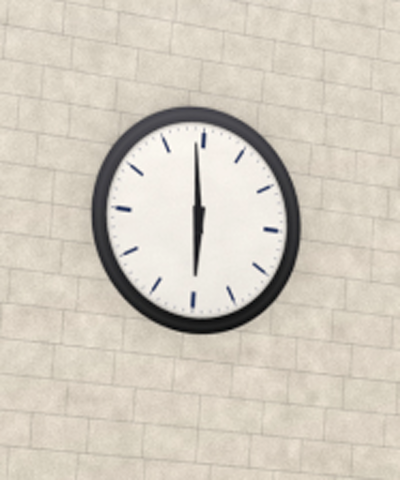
5.59
